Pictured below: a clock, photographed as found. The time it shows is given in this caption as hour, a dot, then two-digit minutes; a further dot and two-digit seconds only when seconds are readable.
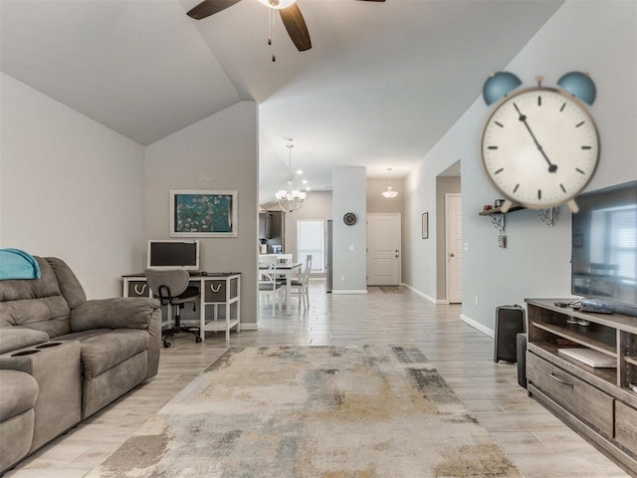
4.55
